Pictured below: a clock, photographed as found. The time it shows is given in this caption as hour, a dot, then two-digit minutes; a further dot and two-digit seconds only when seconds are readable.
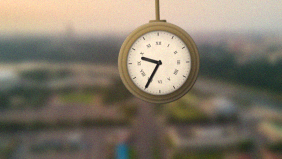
9.35
